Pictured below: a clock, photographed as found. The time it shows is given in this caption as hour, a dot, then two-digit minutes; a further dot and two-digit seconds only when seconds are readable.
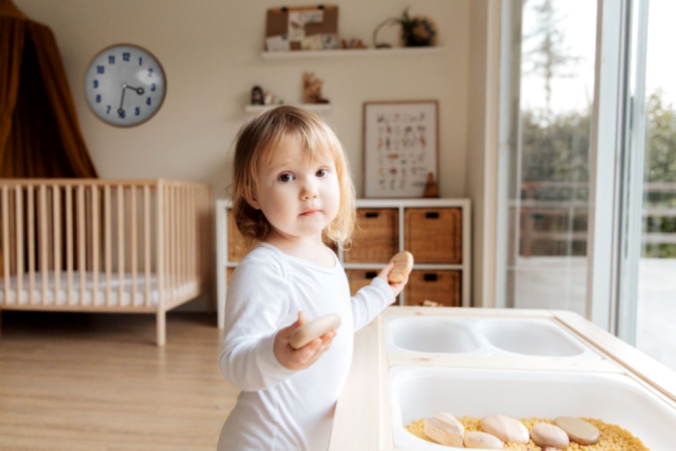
3.31
